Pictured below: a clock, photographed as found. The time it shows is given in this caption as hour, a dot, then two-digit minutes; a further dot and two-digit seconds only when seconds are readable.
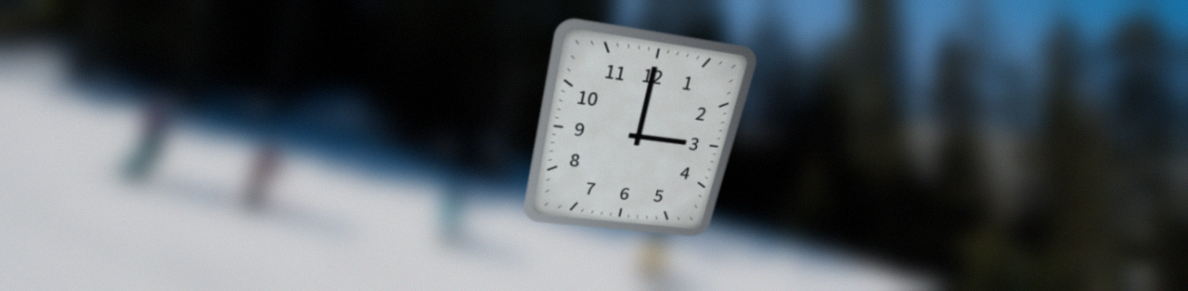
3.00
